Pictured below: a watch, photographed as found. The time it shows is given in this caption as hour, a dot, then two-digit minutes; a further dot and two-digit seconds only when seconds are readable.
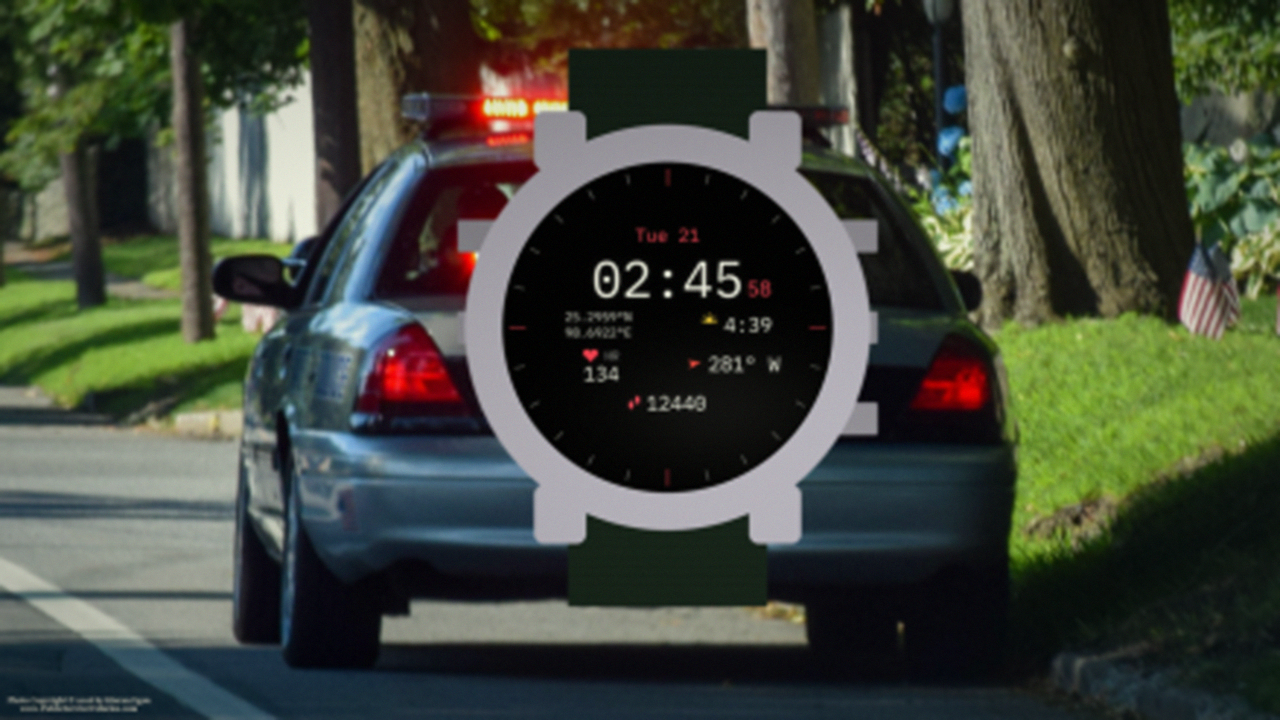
2.45
